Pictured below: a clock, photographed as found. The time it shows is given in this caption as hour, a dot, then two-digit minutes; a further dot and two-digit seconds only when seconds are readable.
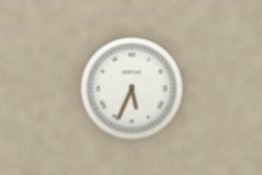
5.34
